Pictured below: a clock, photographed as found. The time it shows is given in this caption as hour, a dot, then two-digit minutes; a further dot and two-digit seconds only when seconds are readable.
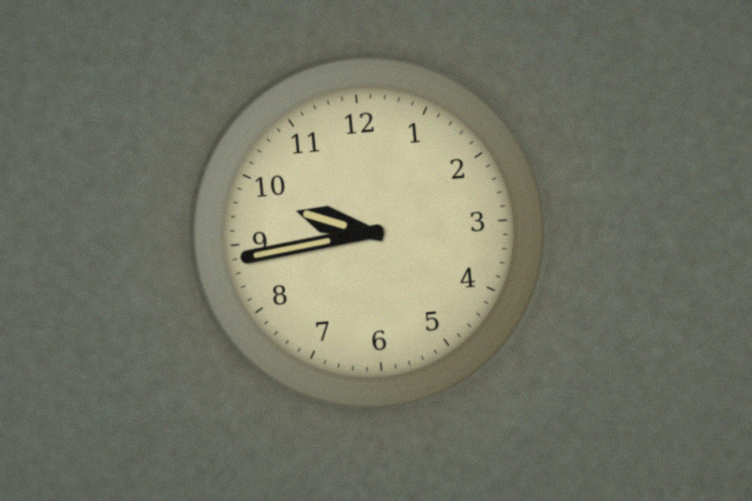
9.44
